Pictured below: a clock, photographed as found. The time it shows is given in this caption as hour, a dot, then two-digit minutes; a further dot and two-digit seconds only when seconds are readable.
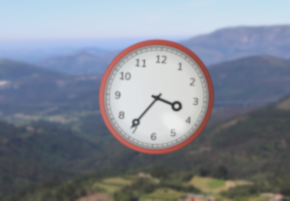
3.36
